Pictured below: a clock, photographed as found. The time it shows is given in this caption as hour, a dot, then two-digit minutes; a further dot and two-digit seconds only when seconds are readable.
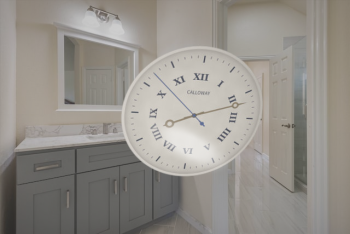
8.11.52
